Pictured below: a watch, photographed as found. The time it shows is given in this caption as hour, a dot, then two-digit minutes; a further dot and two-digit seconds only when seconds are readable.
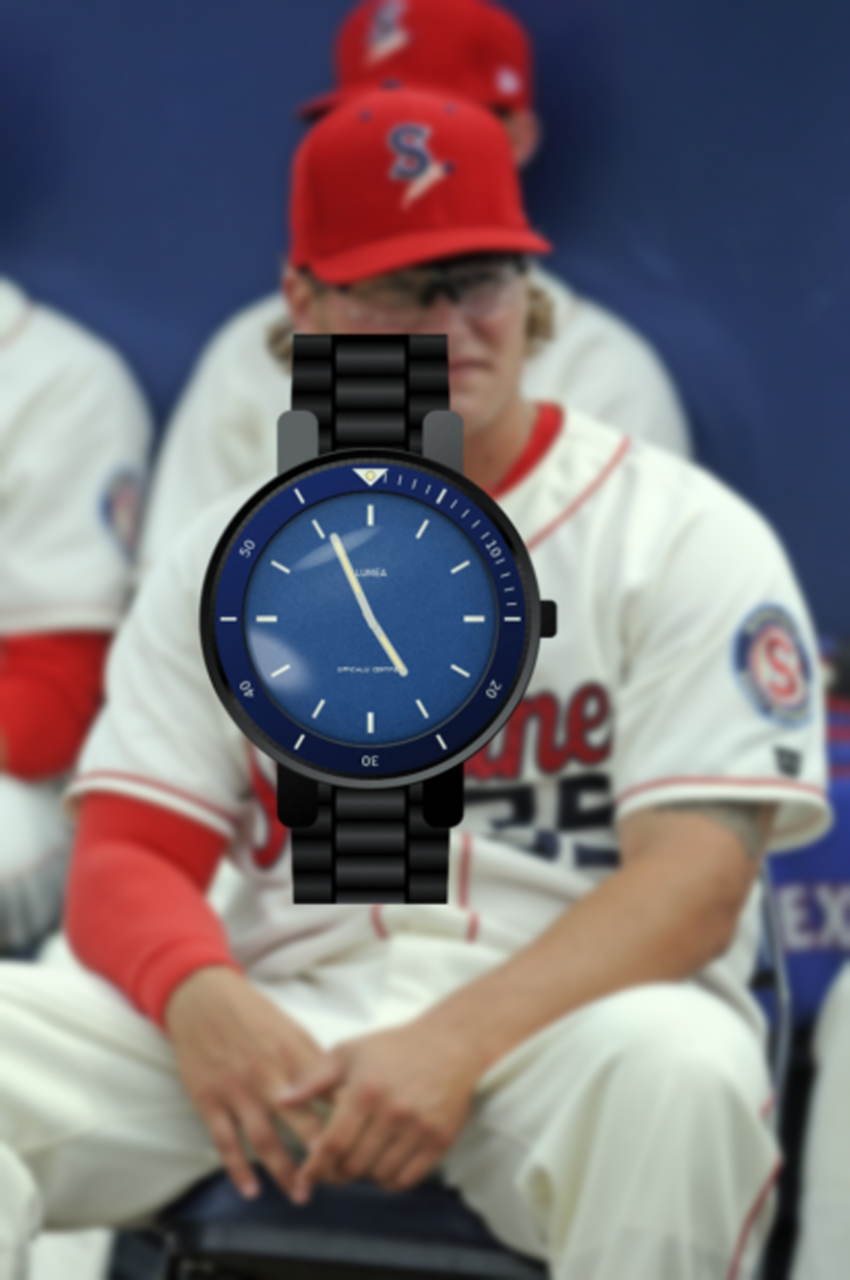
4.56
